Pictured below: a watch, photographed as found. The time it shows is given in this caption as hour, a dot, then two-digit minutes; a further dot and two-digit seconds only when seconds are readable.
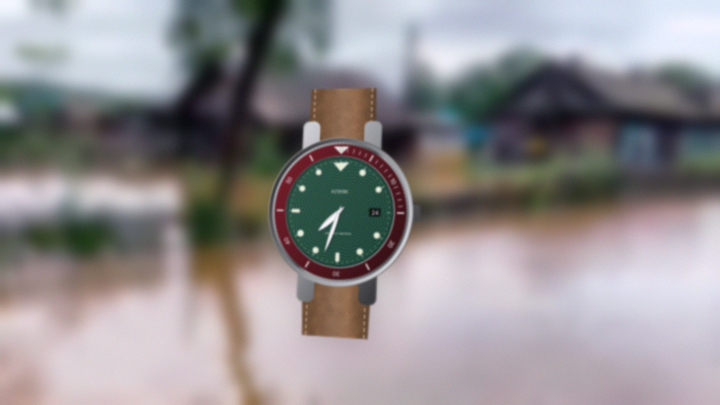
7.33
